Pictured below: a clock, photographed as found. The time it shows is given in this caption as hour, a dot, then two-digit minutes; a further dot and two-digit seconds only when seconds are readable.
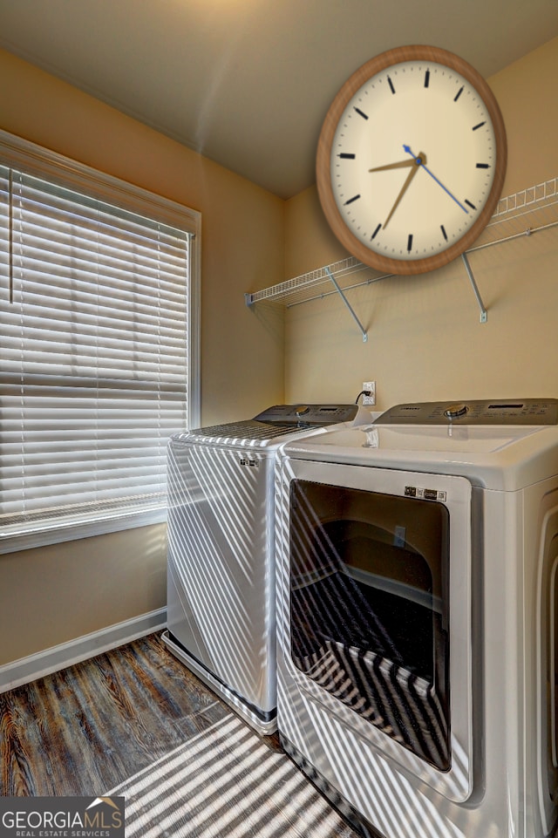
8.34.21
